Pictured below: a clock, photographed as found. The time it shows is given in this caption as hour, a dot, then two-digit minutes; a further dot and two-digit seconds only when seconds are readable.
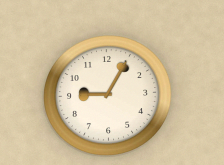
9.05
